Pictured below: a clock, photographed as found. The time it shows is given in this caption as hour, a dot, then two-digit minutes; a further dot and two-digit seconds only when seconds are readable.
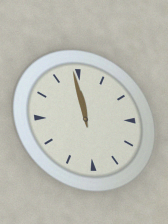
11.59
